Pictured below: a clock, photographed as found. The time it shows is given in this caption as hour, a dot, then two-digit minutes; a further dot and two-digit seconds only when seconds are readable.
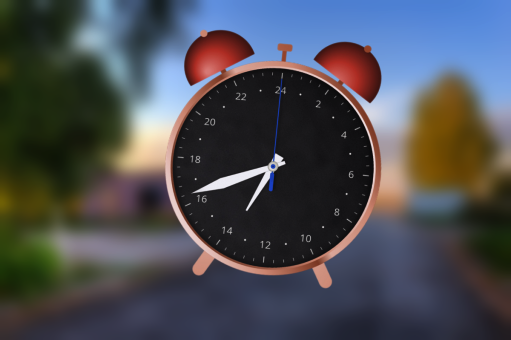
13.41.00
